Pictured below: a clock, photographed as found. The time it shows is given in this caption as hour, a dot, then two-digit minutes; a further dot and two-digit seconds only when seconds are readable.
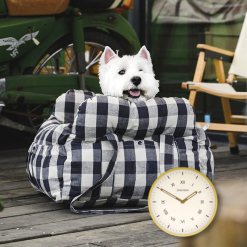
1.50
